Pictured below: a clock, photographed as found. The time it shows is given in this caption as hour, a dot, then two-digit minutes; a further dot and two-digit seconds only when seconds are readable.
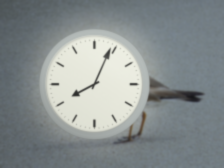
8.04
